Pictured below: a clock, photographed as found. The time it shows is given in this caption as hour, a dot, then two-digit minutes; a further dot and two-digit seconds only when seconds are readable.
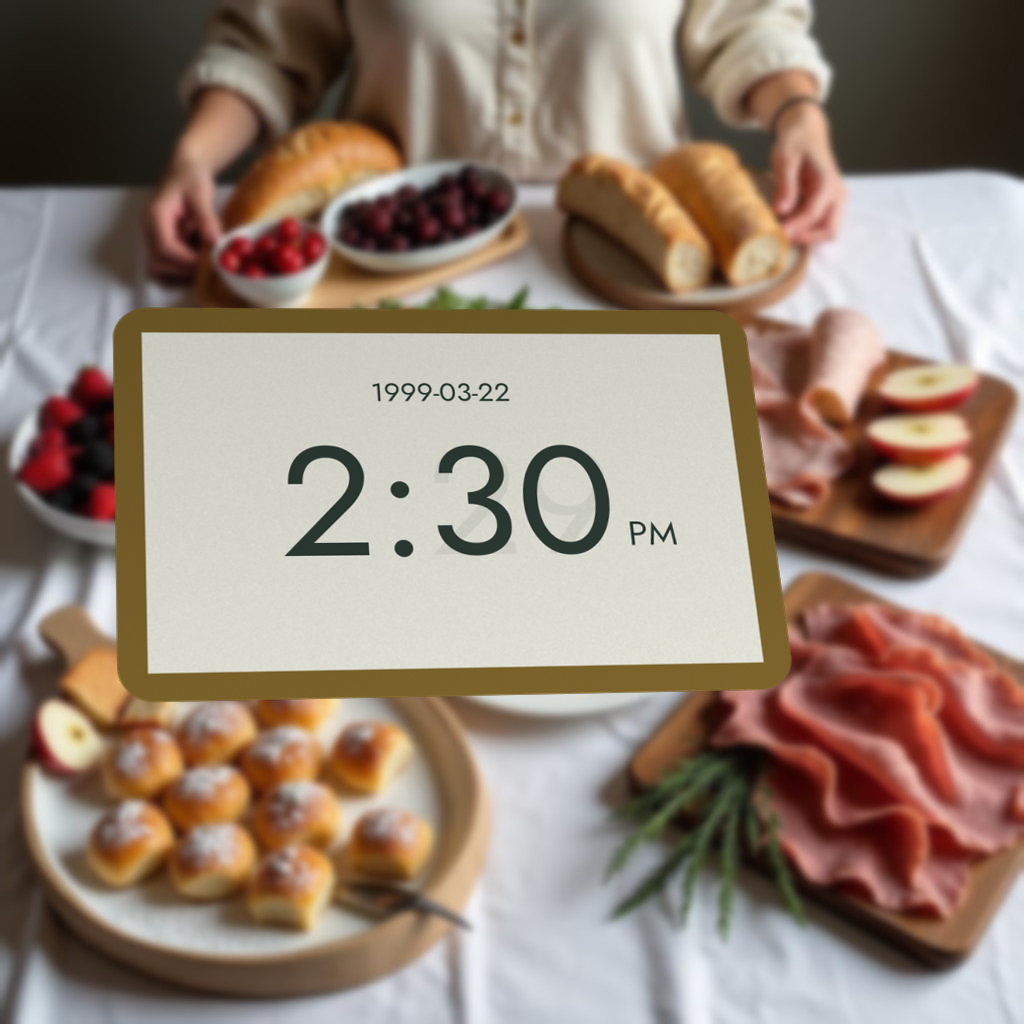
2.30
